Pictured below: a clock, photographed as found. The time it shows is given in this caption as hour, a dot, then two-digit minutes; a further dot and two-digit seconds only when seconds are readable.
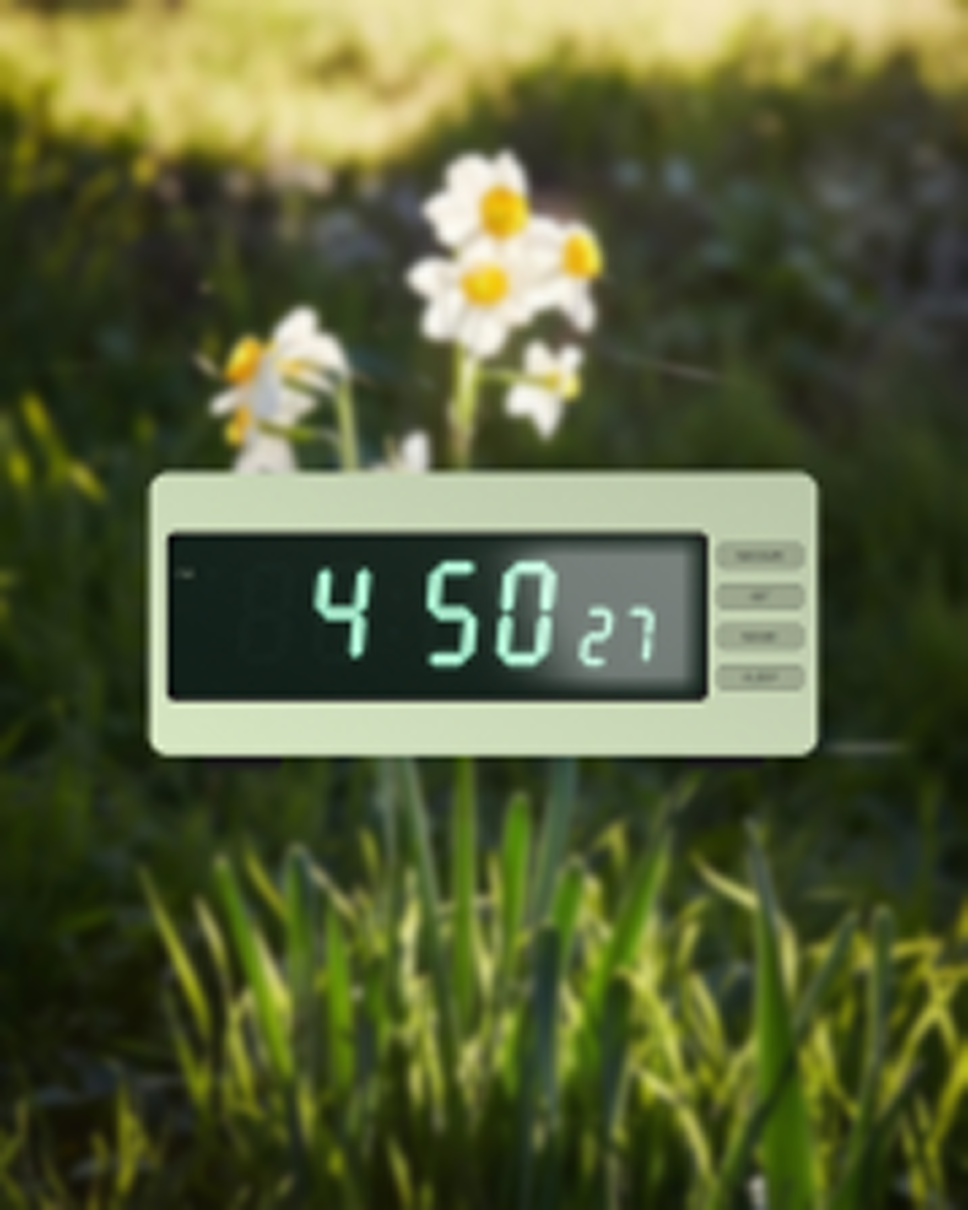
4.50.27
